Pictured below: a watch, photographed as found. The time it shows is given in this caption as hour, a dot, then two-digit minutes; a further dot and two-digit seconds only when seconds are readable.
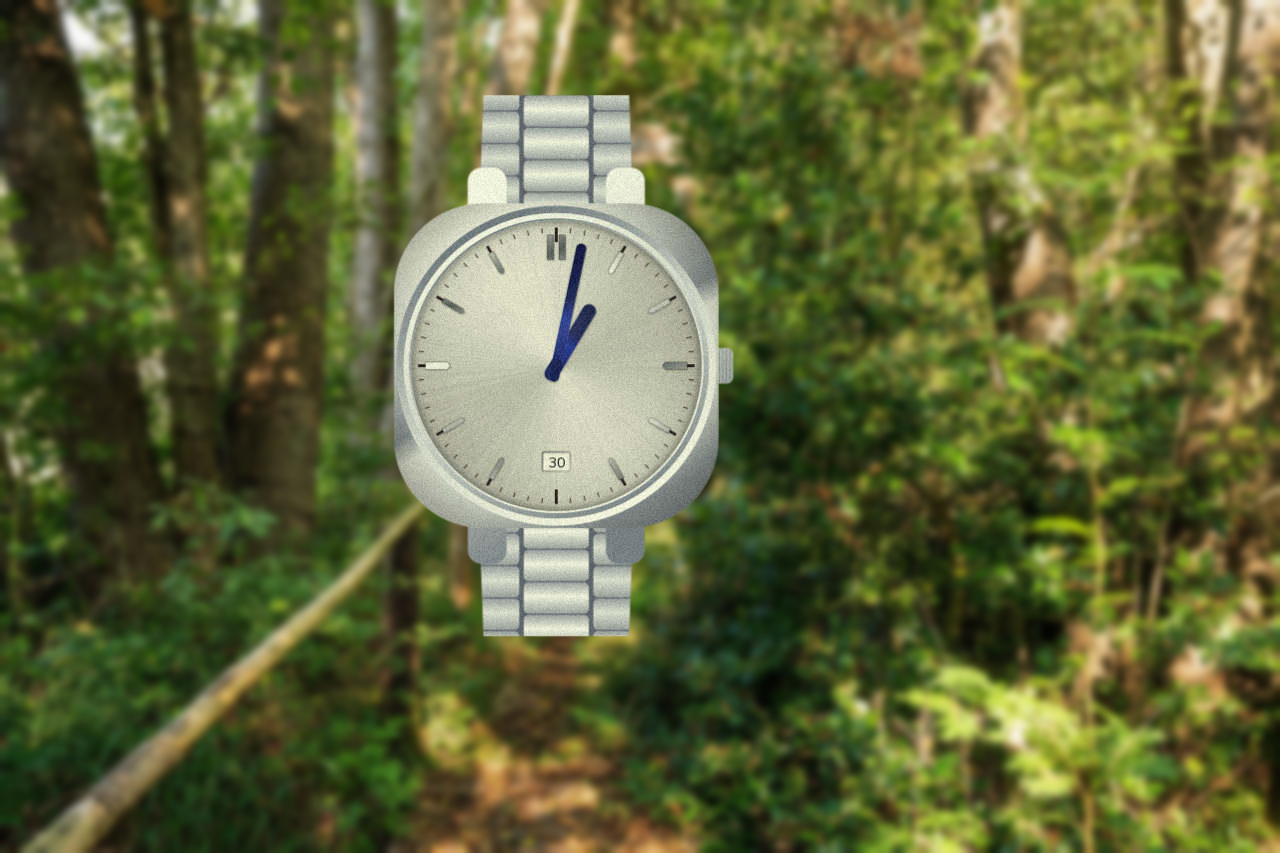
1.02
